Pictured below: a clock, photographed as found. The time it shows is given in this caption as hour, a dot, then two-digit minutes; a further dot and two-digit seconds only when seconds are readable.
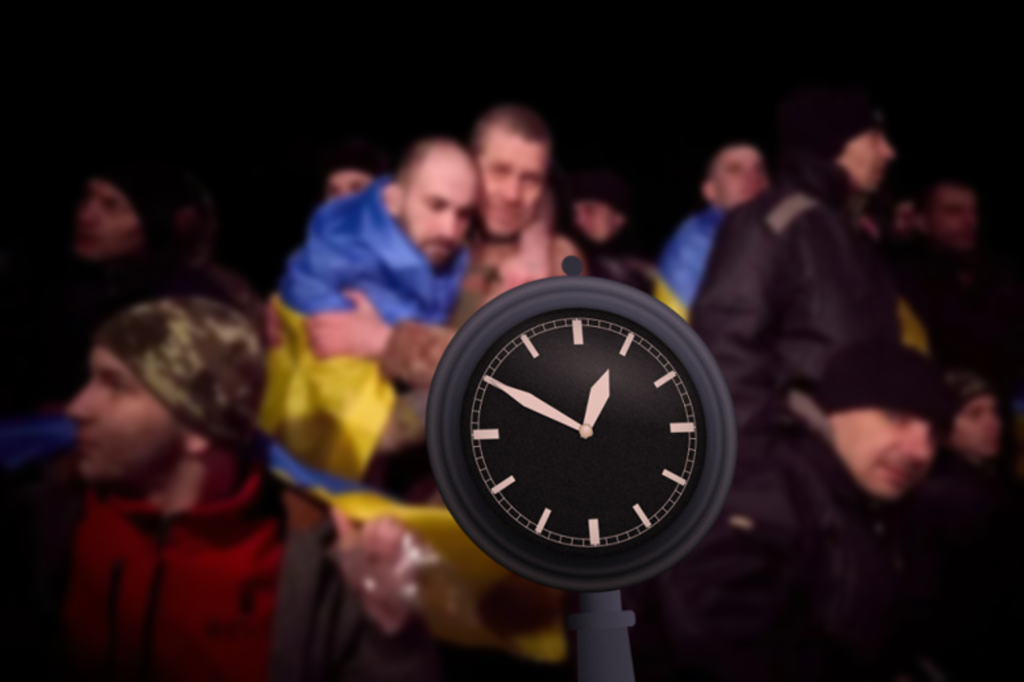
12.50
